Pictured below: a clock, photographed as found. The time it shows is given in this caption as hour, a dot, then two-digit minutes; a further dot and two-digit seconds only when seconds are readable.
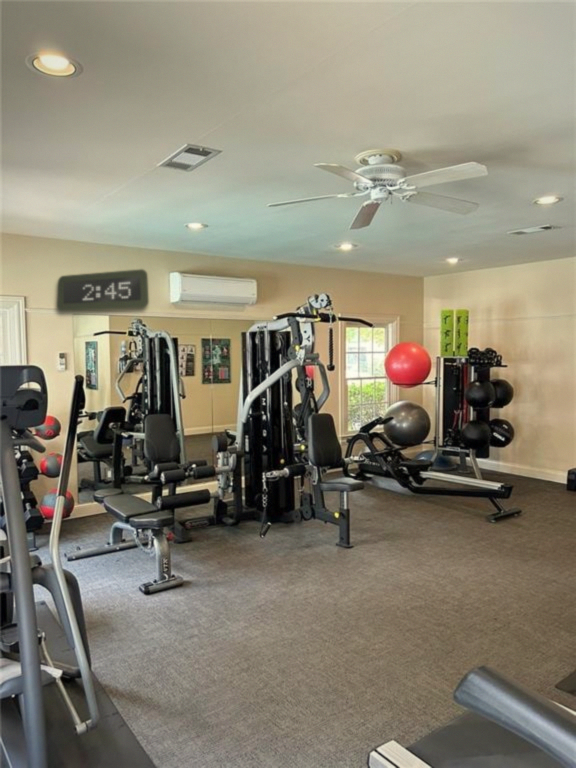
2.45
